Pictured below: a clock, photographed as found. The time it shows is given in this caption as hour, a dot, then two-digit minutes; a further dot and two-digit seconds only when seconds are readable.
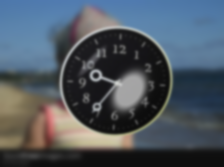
9.36
